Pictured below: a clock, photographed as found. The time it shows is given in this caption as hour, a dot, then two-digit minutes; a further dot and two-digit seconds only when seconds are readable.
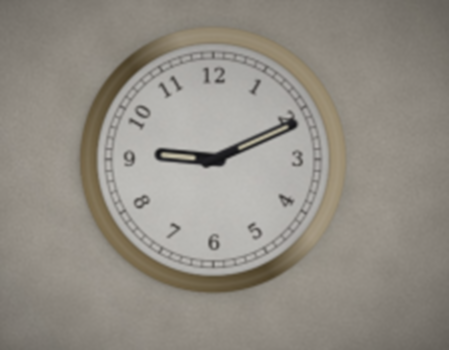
9.11
